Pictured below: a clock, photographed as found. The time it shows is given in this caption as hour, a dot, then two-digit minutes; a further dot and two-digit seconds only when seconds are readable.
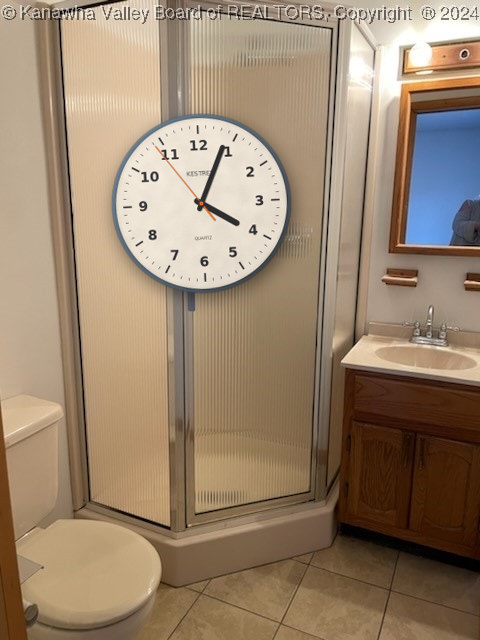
4.03.54
